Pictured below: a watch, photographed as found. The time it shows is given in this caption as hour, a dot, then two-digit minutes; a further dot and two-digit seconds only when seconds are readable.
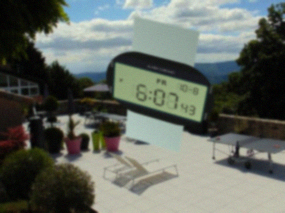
6.07
